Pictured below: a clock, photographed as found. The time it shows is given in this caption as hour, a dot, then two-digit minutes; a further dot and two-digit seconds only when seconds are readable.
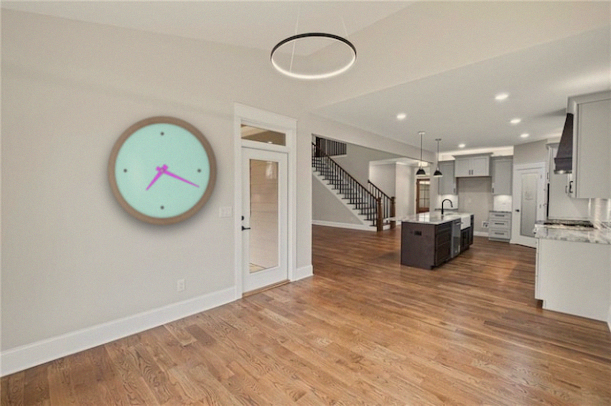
7.19
